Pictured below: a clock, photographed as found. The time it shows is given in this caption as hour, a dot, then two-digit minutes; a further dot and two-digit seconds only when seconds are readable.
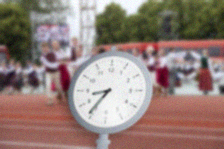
8.36
